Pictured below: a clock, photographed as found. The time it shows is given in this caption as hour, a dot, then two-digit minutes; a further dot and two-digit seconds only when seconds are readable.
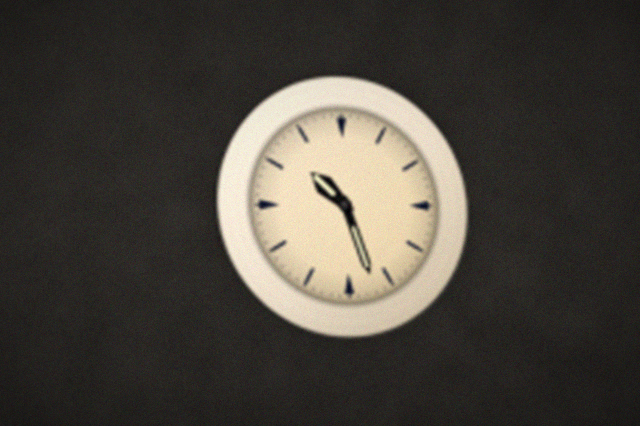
10.27
